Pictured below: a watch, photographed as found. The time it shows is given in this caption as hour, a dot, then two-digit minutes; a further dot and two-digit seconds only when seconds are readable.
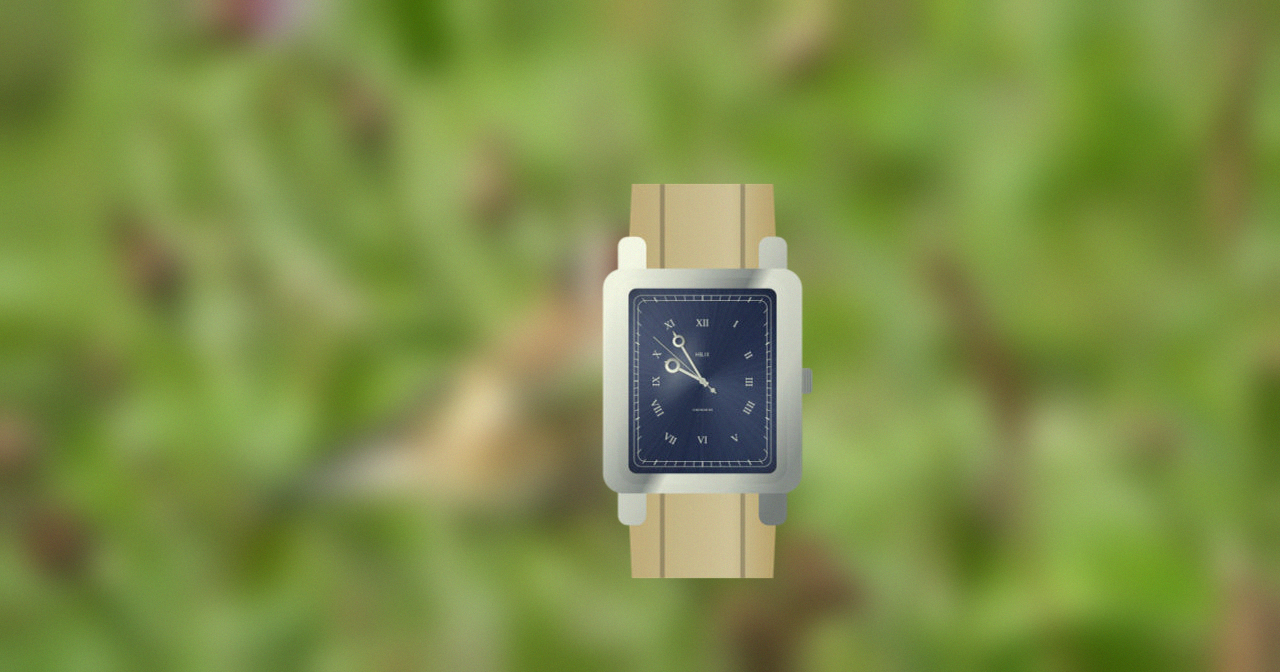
9.54.52
